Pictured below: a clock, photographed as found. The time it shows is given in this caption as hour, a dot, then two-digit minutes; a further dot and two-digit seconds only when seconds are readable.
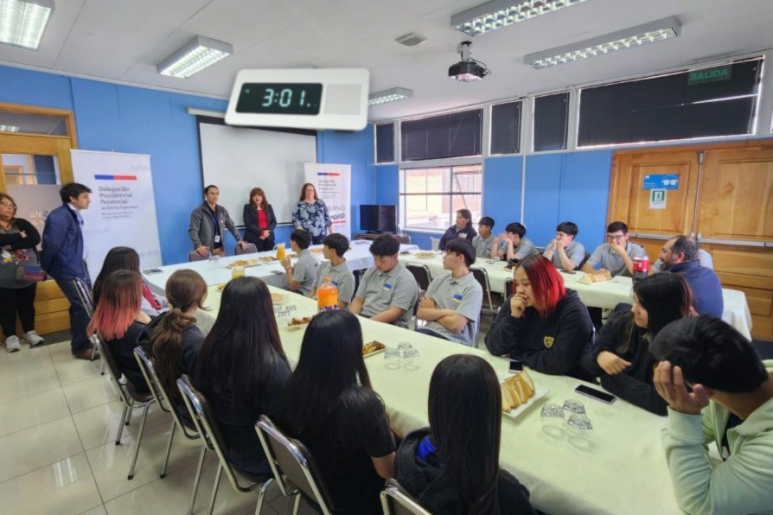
3.01
